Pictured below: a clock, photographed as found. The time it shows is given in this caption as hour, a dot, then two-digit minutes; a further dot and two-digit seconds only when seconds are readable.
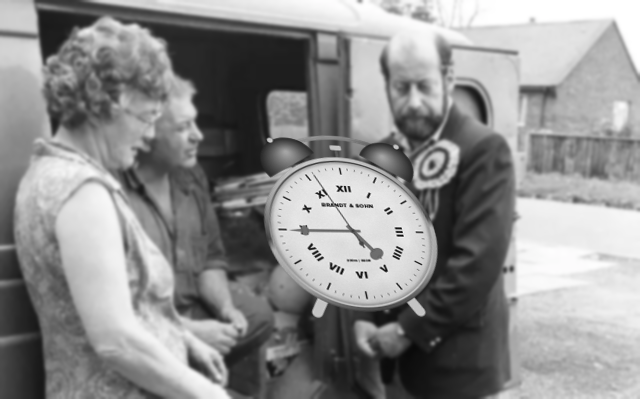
4.44.56
